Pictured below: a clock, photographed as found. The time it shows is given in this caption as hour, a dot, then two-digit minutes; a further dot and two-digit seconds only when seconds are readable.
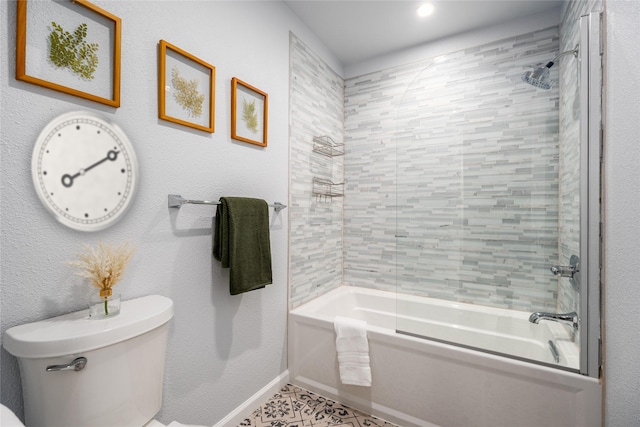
8.11
